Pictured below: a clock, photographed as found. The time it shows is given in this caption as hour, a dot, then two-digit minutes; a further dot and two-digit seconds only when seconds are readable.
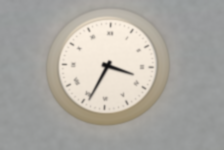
3.34
